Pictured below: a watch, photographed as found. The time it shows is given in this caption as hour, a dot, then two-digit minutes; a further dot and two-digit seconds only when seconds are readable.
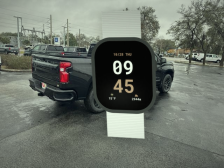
9.45
